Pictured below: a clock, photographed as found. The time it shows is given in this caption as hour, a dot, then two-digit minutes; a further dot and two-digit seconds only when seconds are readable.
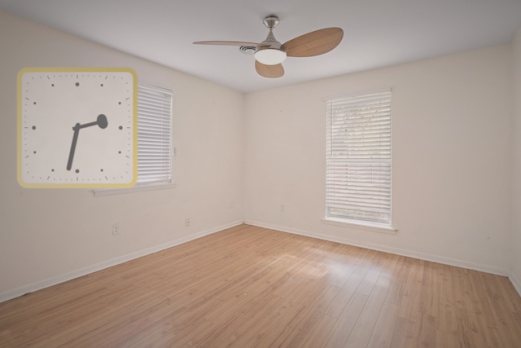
2.32
